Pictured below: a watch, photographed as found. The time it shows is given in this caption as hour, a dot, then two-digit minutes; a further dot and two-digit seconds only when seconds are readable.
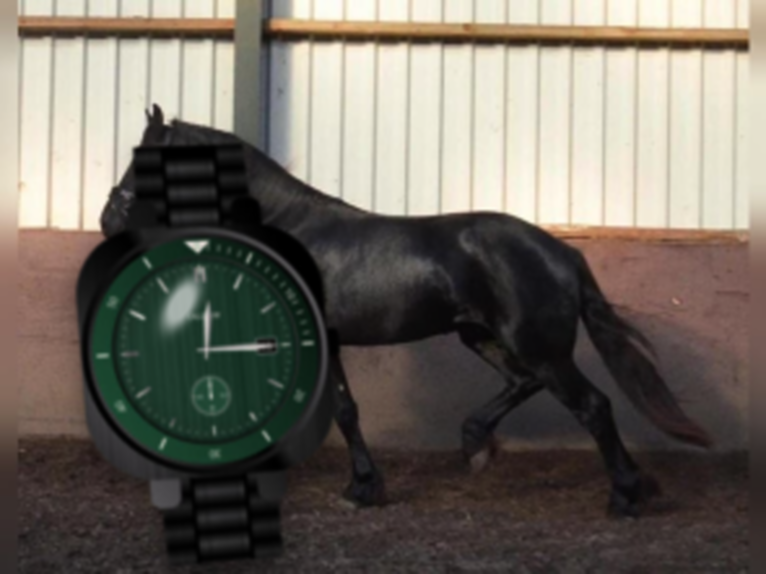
12.15
